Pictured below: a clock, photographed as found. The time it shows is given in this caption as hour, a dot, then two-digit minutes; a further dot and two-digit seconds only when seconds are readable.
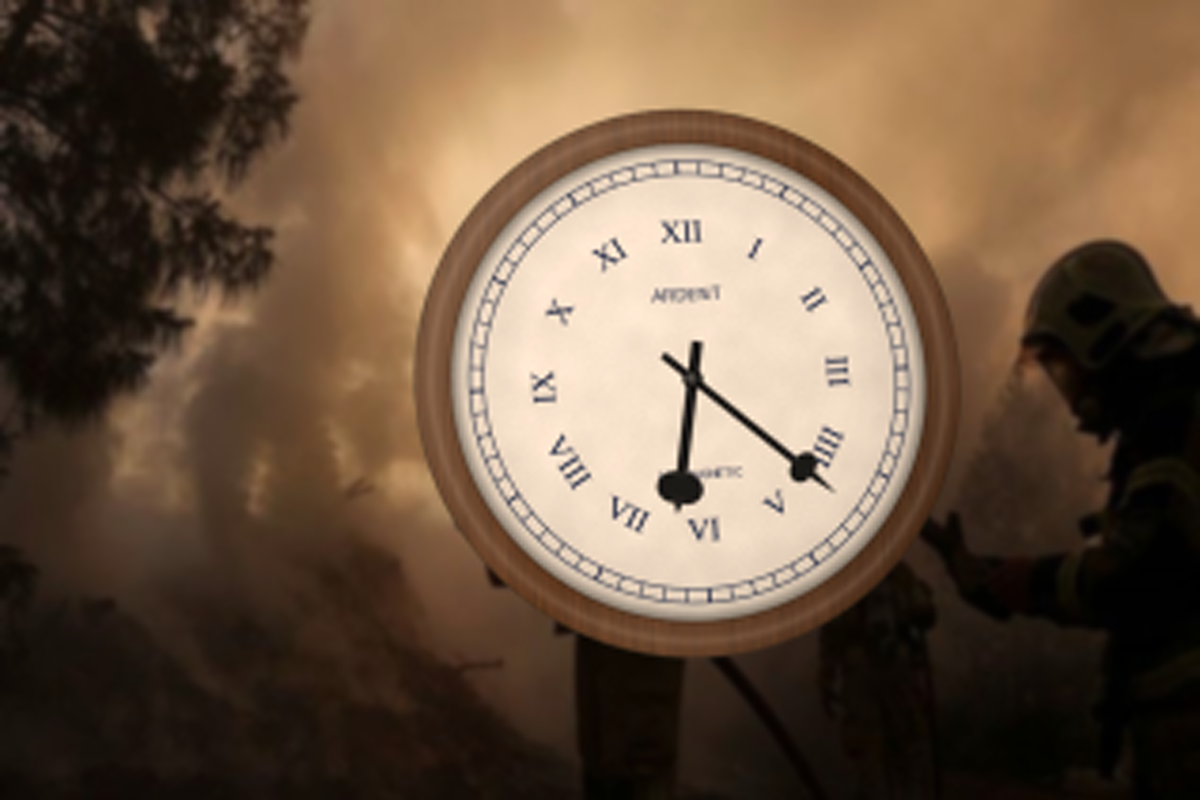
6.22
